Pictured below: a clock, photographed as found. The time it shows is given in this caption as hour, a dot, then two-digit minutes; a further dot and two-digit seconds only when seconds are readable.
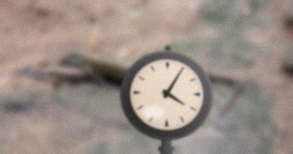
4.05
